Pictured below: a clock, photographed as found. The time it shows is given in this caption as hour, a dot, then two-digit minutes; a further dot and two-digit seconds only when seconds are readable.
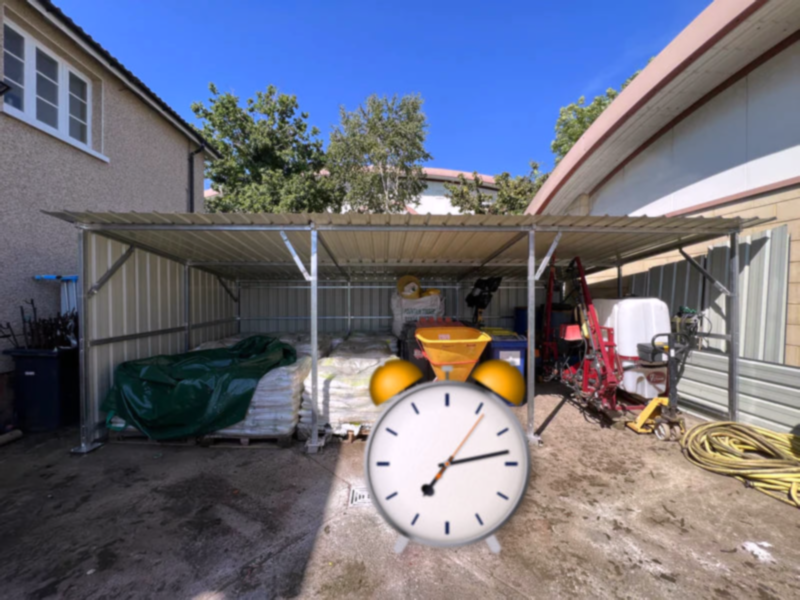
7.13.06
